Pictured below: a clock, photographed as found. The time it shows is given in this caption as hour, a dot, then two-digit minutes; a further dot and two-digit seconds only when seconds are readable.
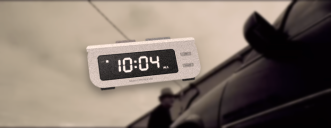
10.04
